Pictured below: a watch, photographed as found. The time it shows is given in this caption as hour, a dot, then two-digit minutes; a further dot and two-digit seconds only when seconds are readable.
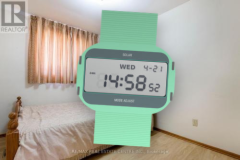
14.58
